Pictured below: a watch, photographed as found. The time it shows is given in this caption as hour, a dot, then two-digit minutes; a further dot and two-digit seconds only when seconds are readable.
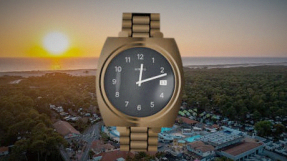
12.12
